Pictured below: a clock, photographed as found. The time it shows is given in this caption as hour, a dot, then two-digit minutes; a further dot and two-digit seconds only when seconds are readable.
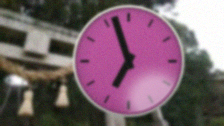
6.57
